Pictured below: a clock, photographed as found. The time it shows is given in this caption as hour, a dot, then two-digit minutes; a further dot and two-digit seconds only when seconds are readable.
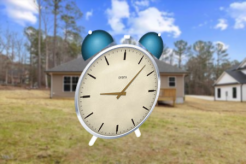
9.07
